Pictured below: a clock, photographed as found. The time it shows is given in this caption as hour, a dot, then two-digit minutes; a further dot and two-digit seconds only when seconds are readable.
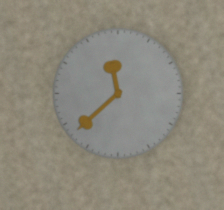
11.38
